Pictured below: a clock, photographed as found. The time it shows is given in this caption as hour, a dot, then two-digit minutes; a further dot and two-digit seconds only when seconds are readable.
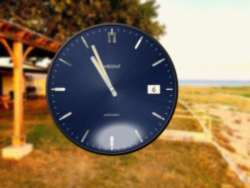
10.56
